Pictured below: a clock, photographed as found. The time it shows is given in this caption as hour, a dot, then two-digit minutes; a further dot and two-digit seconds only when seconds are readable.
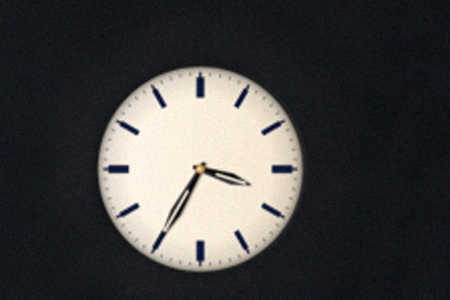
3.35
